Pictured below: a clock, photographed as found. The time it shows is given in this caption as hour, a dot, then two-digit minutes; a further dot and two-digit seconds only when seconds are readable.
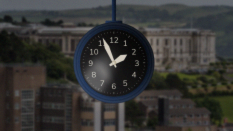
1.56
